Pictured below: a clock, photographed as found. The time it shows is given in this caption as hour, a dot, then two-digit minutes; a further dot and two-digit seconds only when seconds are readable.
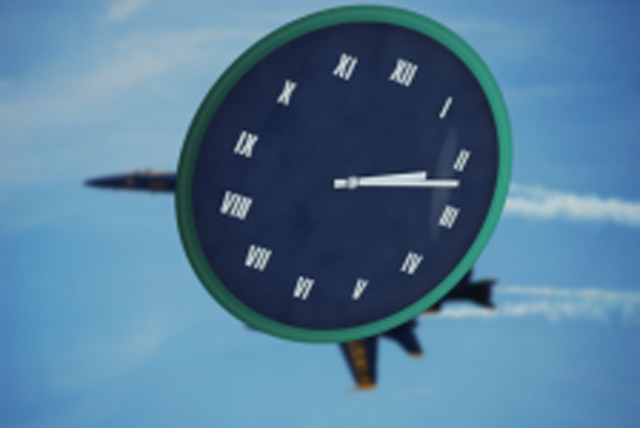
2.12
